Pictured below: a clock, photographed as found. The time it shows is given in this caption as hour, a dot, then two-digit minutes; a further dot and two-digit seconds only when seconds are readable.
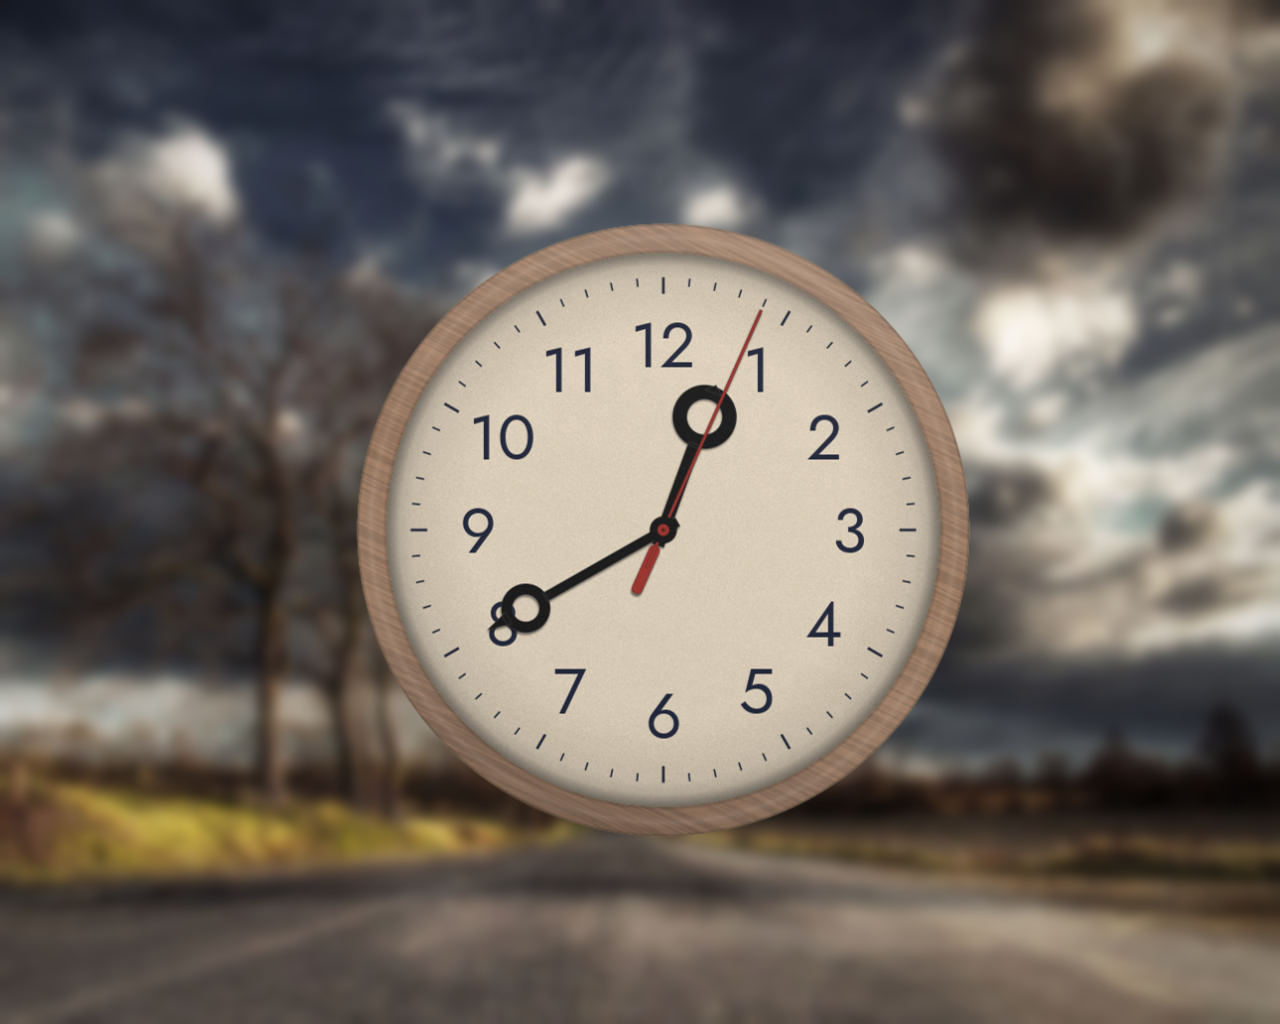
12.40.04
